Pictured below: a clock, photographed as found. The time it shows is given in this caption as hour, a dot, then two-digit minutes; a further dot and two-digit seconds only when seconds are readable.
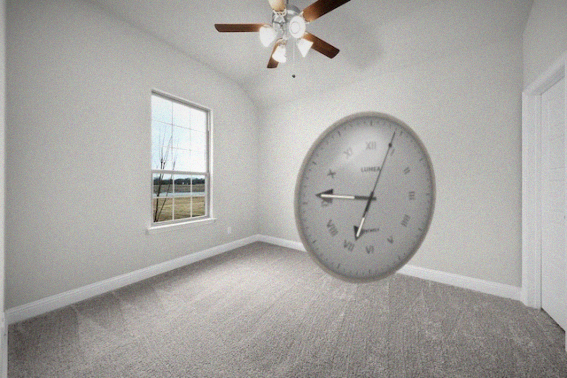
6.46.04
